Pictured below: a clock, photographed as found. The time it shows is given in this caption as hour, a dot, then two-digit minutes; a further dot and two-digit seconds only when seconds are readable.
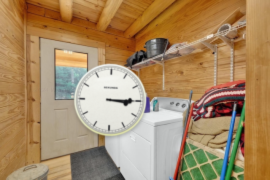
3.15
